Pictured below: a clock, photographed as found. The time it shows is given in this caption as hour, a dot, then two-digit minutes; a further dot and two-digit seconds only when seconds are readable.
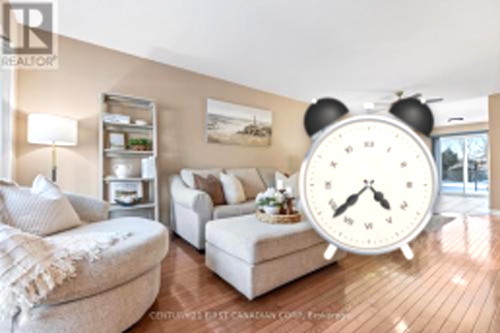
4.38
